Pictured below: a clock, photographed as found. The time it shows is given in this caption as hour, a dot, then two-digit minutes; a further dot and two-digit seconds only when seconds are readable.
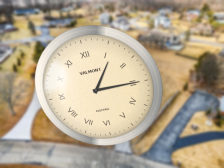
1.15
